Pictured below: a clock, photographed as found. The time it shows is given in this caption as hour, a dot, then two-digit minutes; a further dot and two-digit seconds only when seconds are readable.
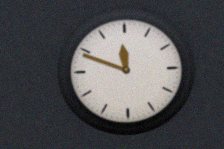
11.49
